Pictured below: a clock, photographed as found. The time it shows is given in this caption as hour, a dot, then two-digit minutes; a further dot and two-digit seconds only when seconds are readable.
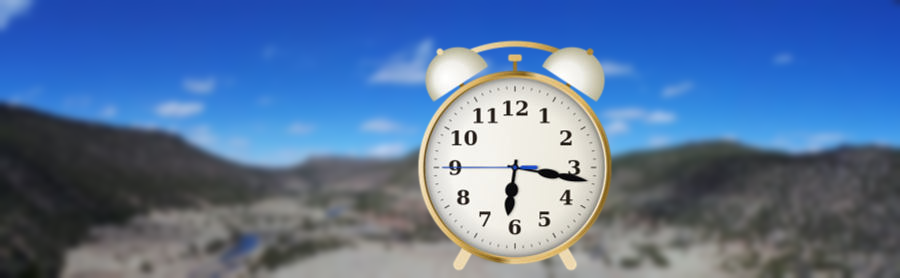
6.16.45
